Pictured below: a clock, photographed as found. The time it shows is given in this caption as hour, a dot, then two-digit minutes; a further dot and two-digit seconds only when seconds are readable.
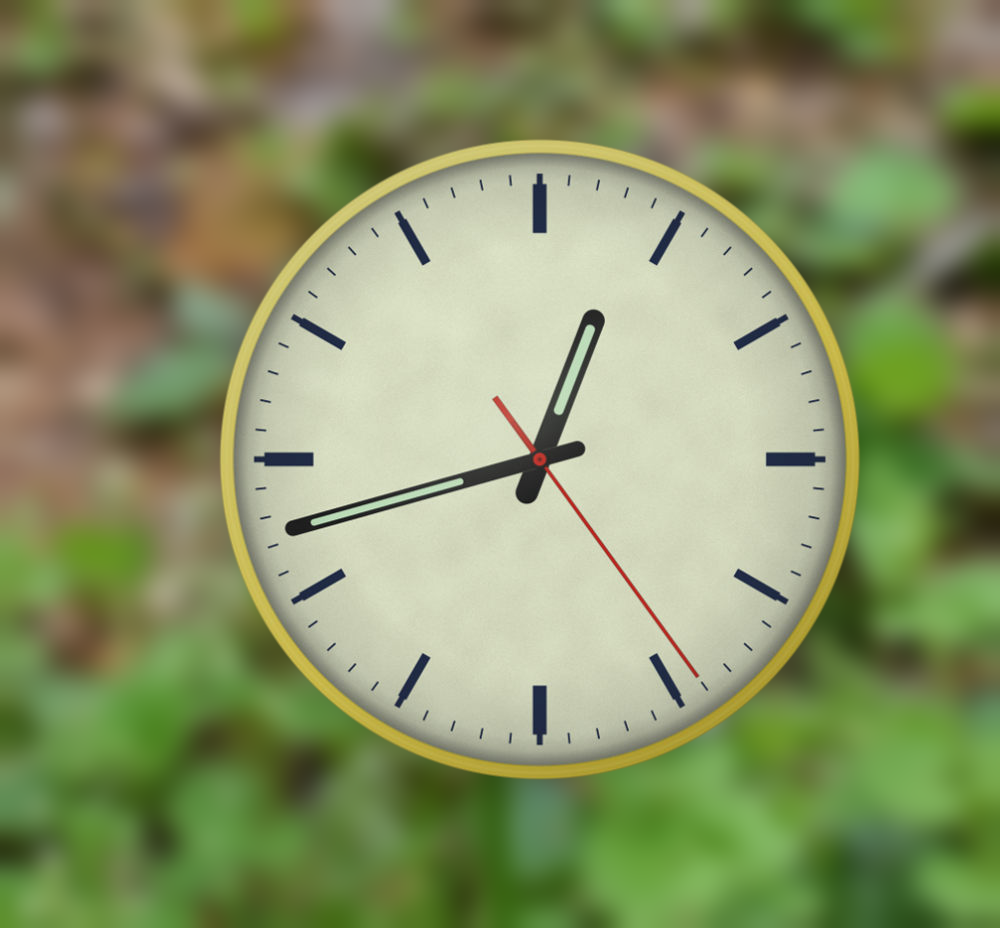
12.42.24
